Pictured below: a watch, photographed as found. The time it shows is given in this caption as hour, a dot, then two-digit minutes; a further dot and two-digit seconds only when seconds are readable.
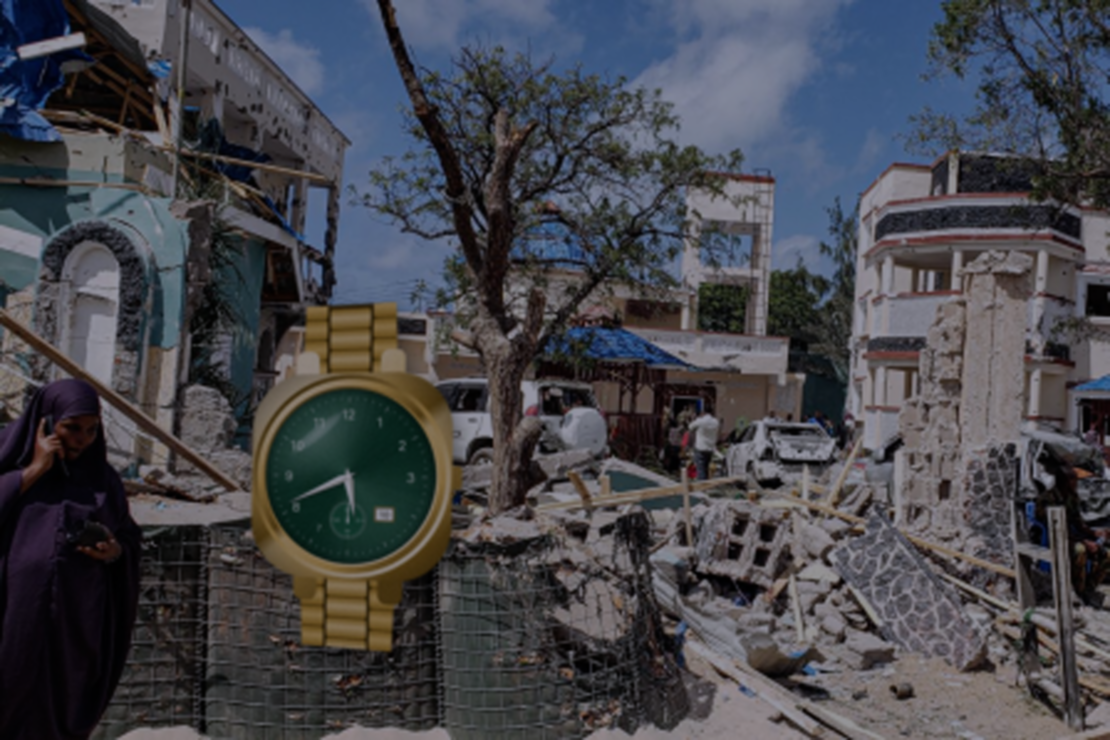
5.41
